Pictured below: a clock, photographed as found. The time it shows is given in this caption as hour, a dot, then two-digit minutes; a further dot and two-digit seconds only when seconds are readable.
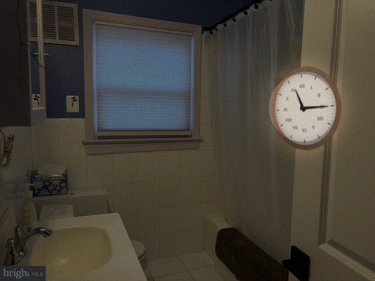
11.15
